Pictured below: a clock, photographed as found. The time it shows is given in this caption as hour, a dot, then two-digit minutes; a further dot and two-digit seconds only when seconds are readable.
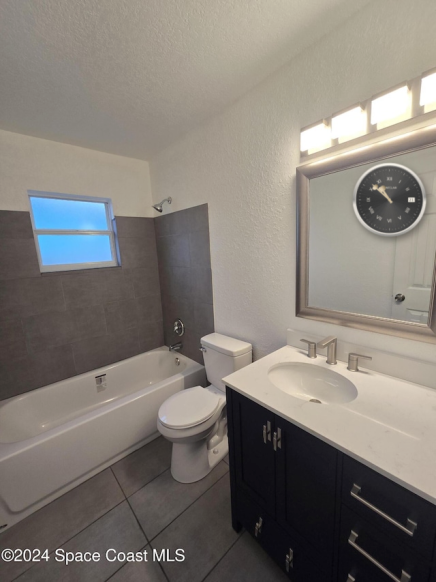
10.52
